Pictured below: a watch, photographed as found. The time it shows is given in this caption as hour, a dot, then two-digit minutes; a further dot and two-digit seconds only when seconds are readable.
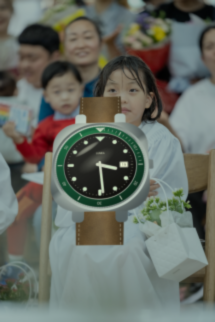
3.29
